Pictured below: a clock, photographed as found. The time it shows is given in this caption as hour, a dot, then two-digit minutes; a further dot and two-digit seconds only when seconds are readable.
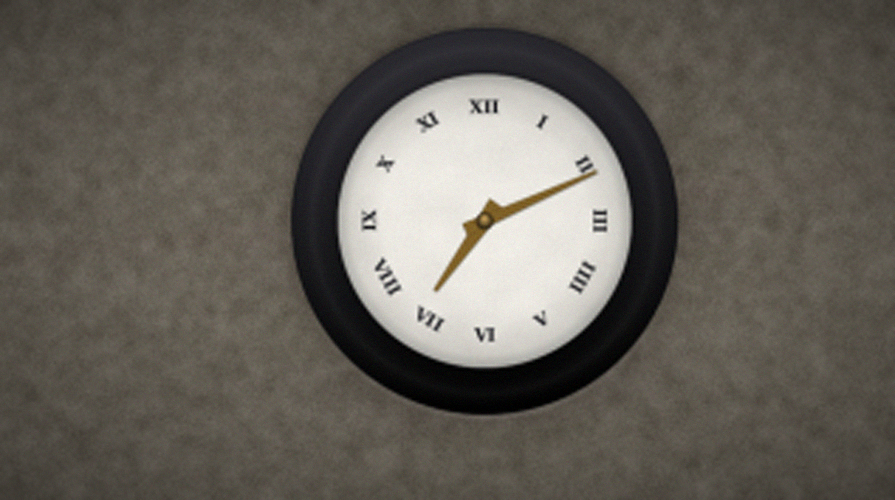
7.11
